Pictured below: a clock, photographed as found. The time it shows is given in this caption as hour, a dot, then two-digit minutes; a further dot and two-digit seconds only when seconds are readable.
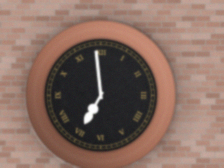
6.59
